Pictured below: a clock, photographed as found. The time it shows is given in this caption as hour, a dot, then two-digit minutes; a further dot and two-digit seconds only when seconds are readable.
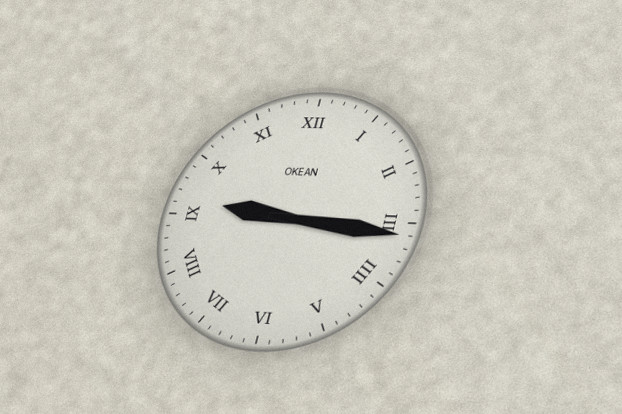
9.16
